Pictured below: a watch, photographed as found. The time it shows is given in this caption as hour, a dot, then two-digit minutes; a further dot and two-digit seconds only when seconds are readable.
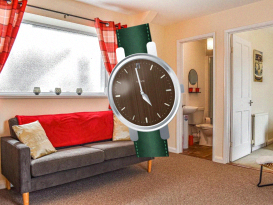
4.59
